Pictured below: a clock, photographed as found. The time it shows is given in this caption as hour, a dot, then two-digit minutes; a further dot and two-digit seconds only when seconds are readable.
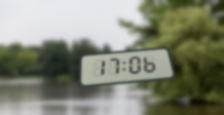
17.06
